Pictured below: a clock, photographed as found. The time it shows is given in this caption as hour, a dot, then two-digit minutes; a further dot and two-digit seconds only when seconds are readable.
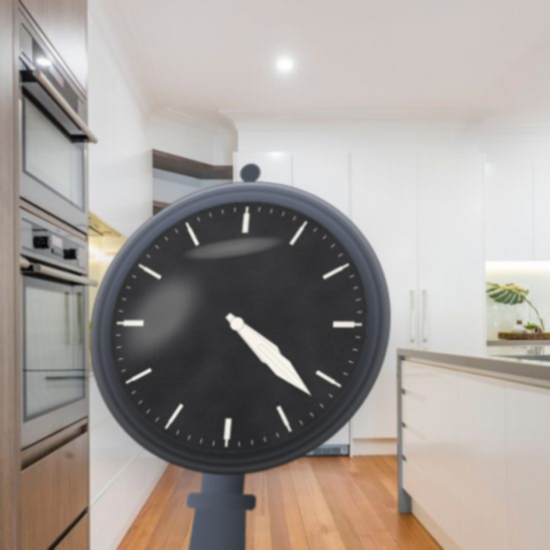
4.22
